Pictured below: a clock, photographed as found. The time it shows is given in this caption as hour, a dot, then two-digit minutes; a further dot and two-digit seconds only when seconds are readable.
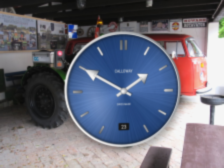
1.50
